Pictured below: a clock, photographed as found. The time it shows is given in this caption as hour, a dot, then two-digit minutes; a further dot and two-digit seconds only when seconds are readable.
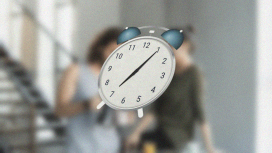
7.05
